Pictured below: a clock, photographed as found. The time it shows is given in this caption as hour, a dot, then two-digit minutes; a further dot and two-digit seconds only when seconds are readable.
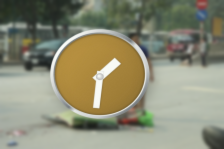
1.31
